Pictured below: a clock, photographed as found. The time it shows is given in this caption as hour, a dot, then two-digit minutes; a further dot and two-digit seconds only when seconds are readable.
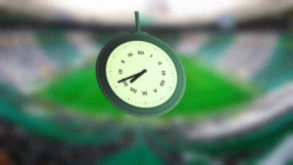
7.41
